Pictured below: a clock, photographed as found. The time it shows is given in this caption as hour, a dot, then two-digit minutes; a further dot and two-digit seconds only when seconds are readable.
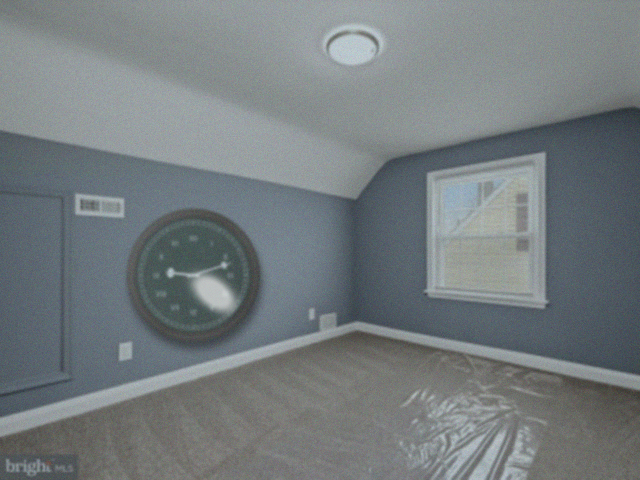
9.12
